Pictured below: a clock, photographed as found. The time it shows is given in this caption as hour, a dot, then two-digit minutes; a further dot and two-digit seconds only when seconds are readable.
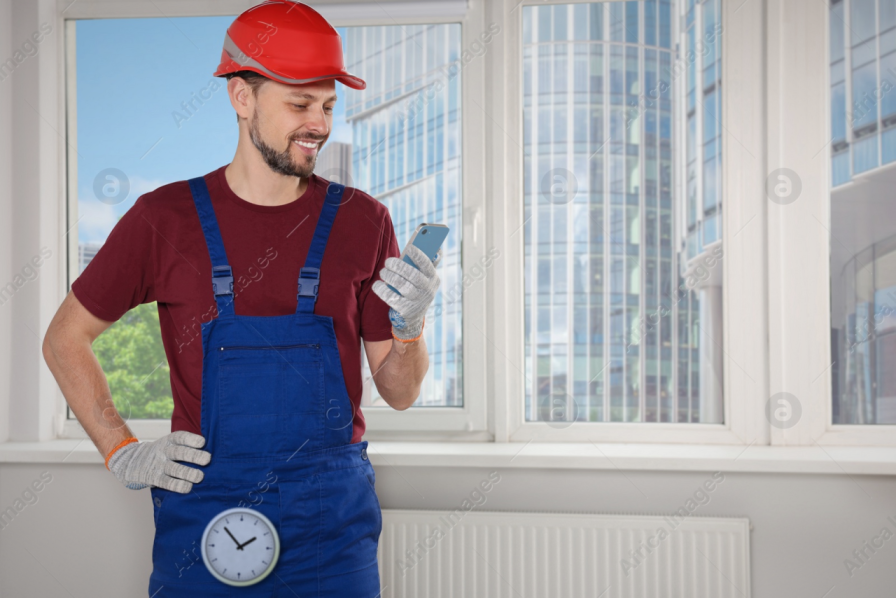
1.53
